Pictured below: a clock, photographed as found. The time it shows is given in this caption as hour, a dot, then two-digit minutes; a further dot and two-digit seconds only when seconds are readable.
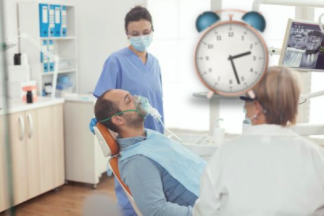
2.27
